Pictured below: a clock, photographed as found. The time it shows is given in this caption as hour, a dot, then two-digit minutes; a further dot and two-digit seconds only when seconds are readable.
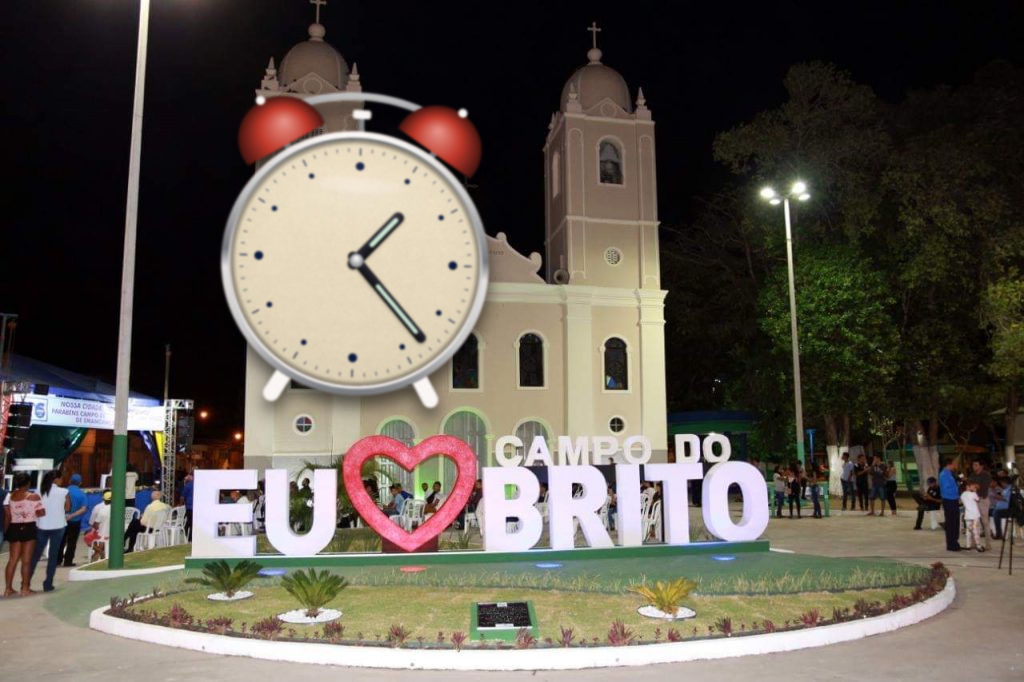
1.23
